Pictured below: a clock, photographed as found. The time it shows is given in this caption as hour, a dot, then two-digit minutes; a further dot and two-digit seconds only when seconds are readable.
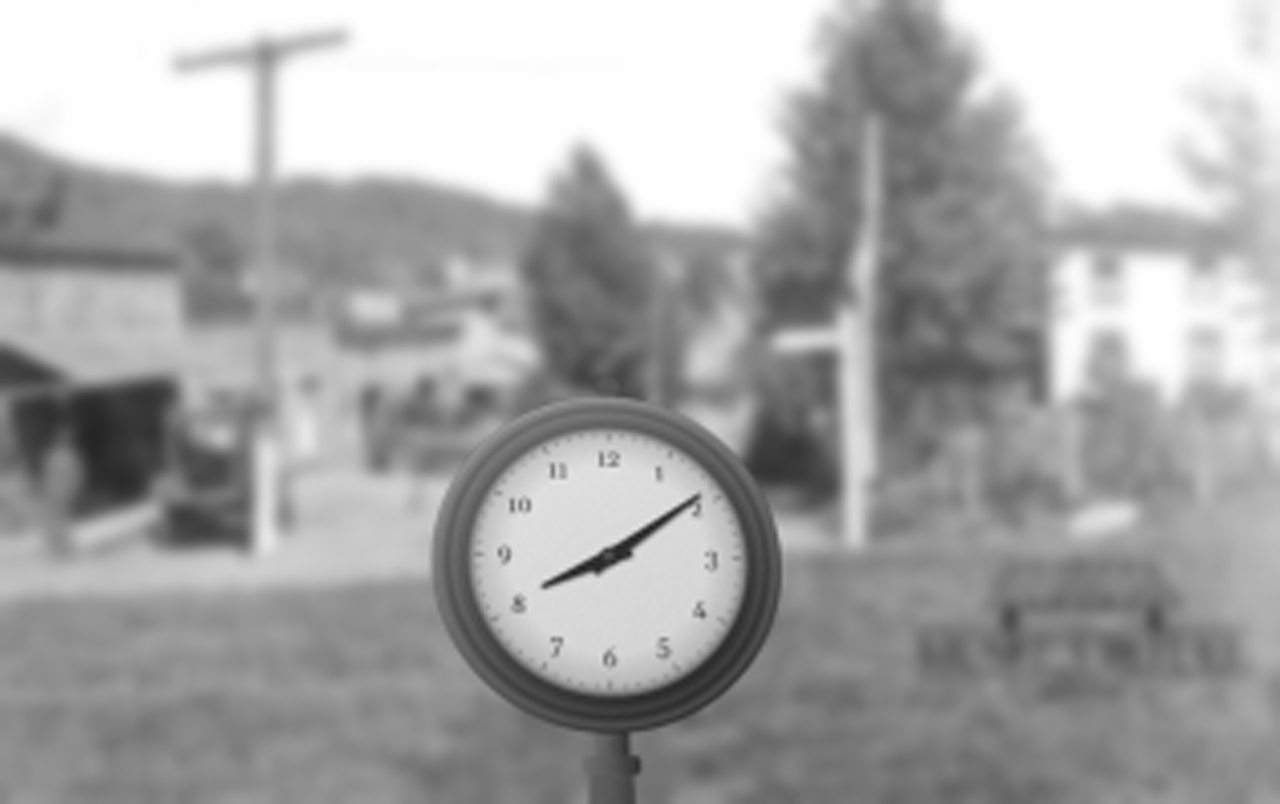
8.09
